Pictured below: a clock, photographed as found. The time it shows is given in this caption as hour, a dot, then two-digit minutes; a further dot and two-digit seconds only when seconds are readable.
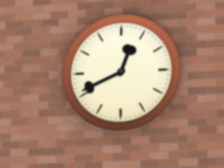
12.41
